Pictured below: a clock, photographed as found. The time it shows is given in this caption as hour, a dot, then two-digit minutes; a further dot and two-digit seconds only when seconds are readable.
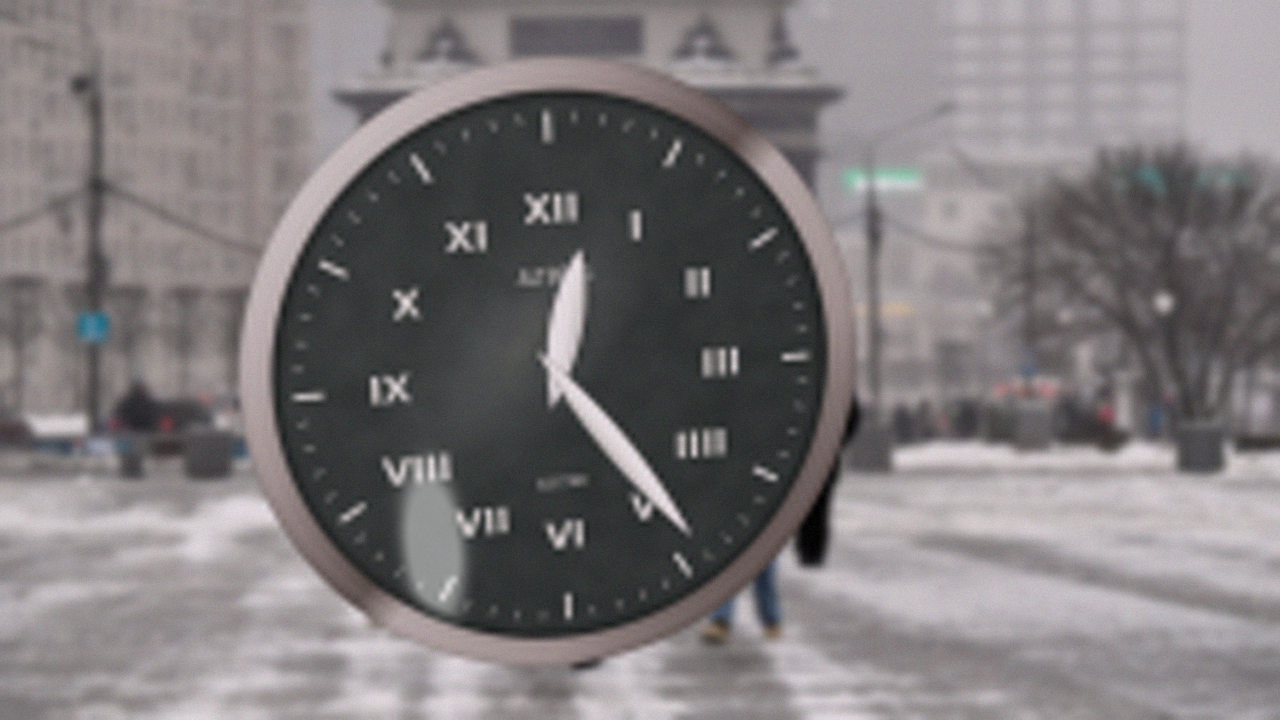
12.24
